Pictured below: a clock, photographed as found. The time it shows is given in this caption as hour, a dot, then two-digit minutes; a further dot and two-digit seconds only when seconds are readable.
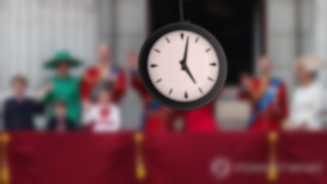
5.02
